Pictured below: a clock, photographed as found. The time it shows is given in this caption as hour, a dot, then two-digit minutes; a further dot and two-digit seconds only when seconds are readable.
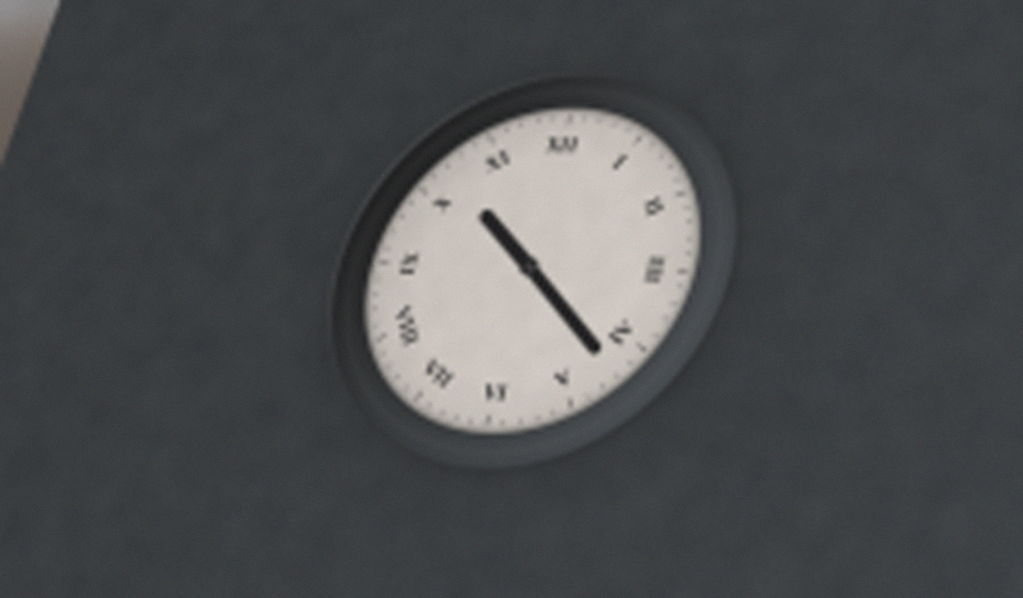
10.22
